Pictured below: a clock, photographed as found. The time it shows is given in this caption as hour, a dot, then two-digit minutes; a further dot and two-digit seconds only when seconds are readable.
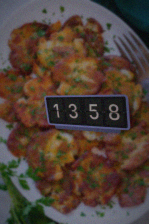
13.58
